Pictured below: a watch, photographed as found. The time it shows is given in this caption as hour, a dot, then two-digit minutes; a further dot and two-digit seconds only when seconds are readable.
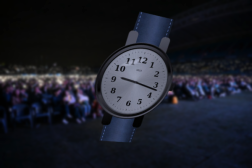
9.17
